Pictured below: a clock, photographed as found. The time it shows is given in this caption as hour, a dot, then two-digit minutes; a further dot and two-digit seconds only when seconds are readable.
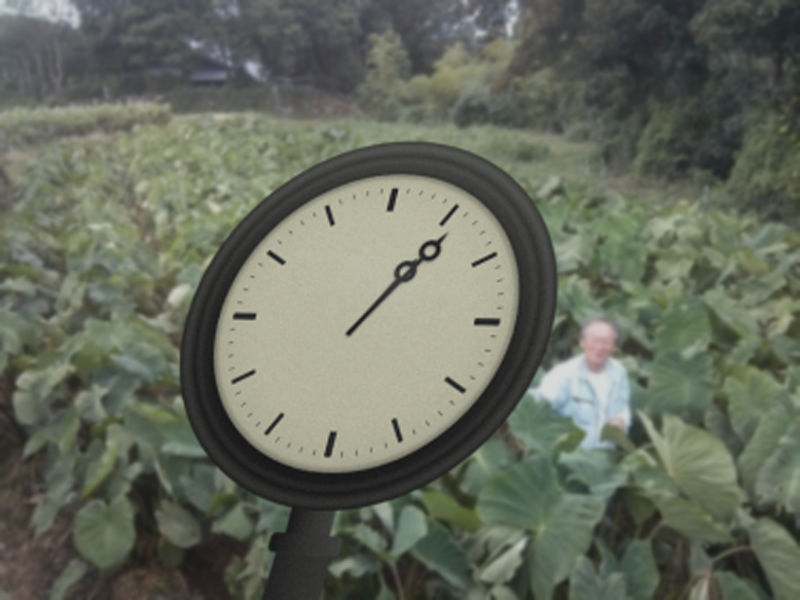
1.06
